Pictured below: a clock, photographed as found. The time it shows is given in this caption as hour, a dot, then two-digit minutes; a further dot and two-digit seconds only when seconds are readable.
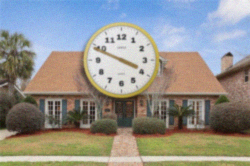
3.49
